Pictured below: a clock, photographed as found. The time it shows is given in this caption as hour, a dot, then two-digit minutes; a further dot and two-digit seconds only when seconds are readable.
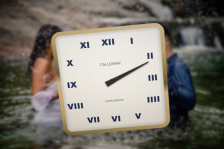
2.11
